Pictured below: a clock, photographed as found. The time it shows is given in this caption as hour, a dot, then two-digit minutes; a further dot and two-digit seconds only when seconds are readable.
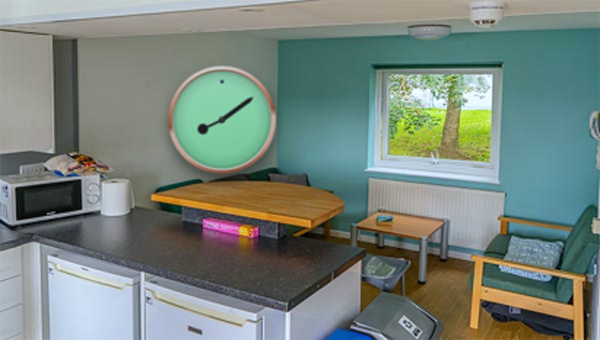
8.09
